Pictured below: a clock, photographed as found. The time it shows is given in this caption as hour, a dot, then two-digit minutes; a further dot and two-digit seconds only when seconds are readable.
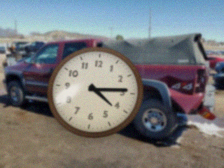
4.14
